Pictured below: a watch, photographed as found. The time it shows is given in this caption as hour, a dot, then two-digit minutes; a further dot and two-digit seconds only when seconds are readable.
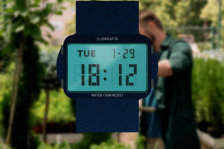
18.12
